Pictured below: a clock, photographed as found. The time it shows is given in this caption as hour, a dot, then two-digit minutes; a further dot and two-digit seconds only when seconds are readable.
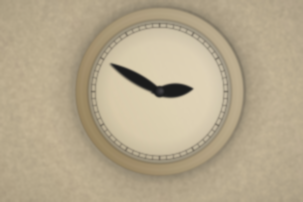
2.50
